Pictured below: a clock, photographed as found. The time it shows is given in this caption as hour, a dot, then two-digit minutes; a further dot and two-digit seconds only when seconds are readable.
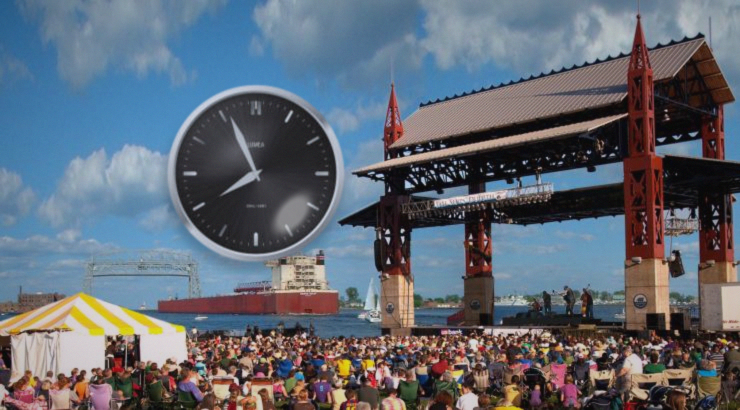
7.56
